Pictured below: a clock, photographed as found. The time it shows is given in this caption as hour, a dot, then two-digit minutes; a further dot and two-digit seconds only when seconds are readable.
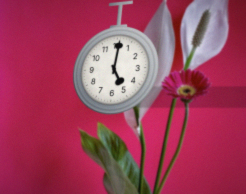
5.01
